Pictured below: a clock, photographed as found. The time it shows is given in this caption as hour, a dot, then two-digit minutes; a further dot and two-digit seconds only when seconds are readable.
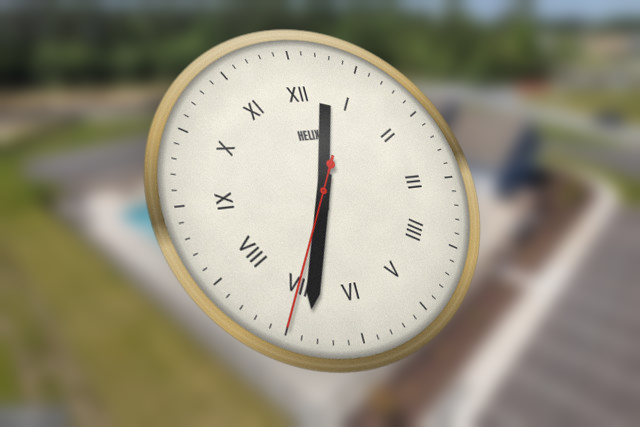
12.33.35
